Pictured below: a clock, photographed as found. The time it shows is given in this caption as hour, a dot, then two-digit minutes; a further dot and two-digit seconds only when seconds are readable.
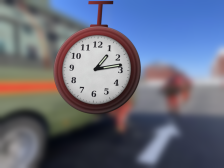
1.13
